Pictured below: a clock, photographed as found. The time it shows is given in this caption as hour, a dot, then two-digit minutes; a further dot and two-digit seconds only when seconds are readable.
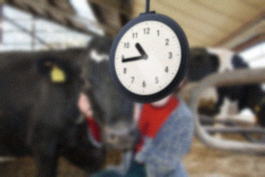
10.44
